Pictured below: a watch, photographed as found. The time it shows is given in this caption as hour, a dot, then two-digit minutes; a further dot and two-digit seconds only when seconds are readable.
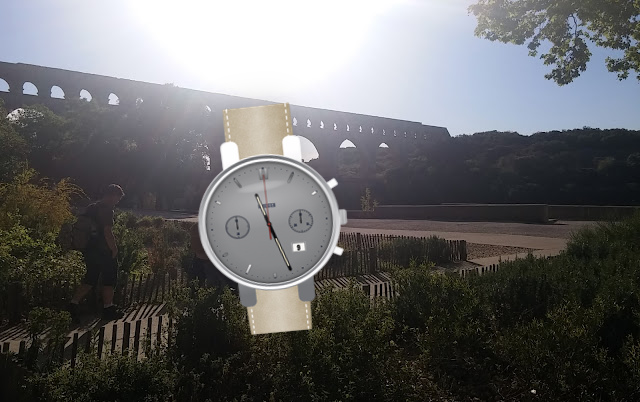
11.27
